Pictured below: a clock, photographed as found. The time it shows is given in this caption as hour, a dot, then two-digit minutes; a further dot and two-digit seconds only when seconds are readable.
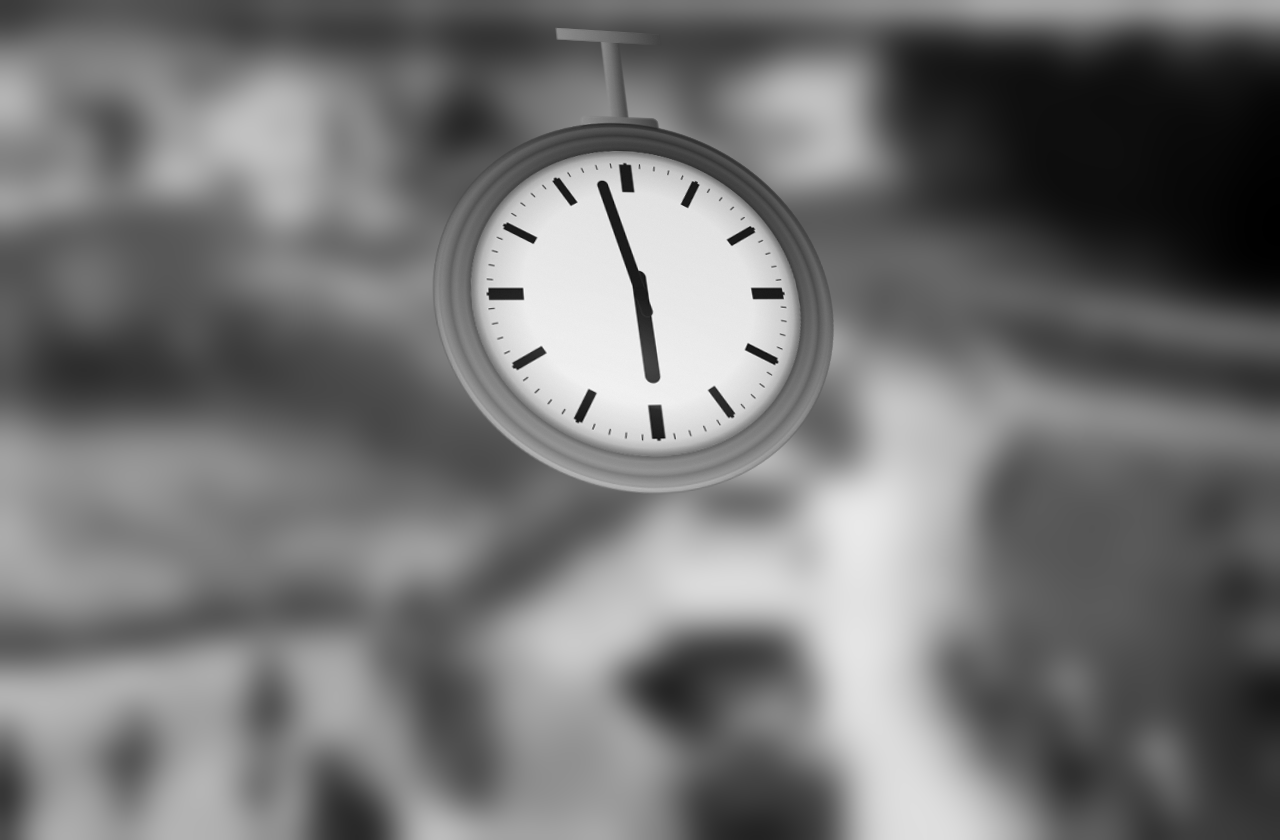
5.58
